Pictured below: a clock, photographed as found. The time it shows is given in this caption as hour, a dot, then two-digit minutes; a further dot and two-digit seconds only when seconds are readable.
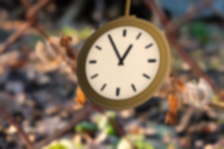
12.55
